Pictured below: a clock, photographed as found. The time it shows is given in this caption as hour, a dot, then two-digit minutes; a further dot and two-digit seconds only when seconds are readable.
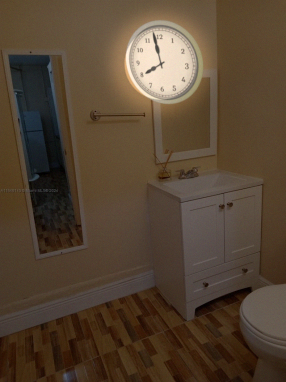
7.58
